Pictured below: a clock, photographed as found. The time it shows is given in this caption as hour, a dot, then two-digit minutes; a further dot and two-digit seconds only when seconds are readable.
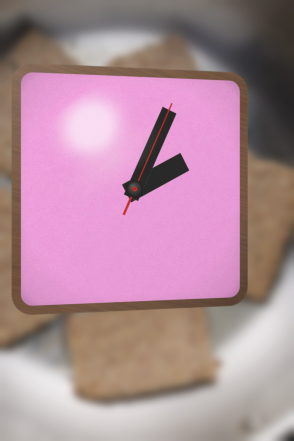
2.04.04
